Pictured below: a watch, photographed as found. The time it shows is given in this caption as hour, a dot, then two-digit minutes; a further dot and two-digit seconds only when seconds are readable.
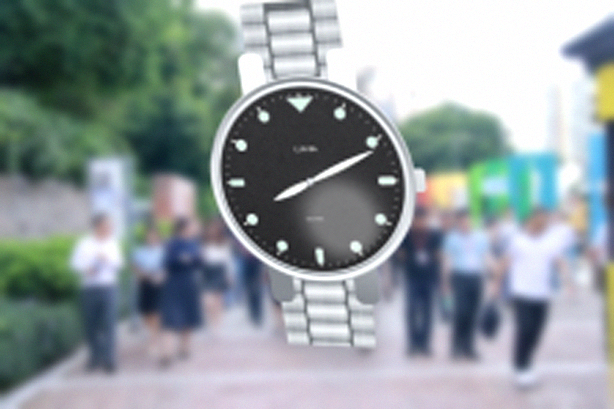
8.11
